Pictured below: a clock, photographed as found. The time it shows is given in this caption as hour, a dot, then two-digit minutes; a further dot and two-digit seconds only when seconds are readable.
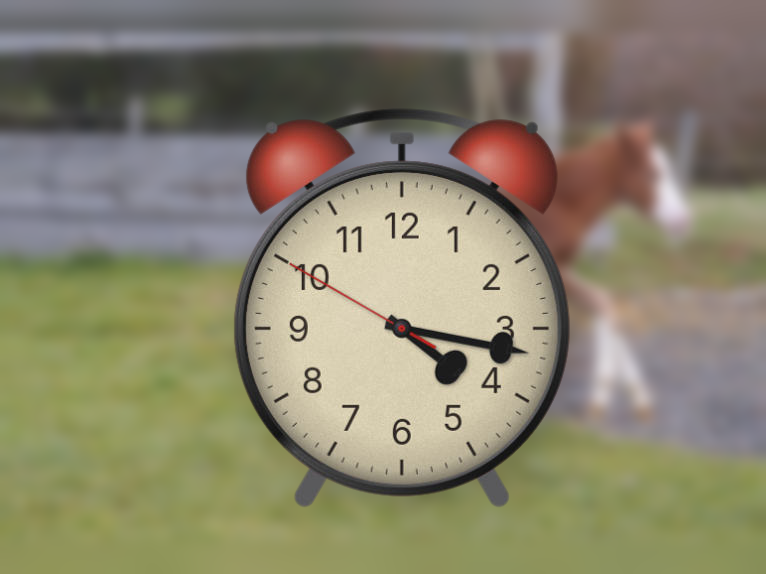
4.16.50
